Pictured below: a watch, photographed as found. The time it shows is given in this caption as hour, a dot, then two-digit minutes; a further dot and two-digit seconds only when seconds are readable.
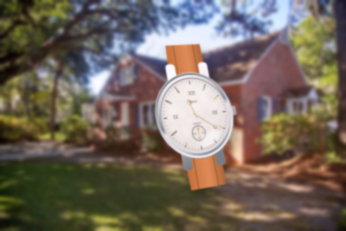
11.21
